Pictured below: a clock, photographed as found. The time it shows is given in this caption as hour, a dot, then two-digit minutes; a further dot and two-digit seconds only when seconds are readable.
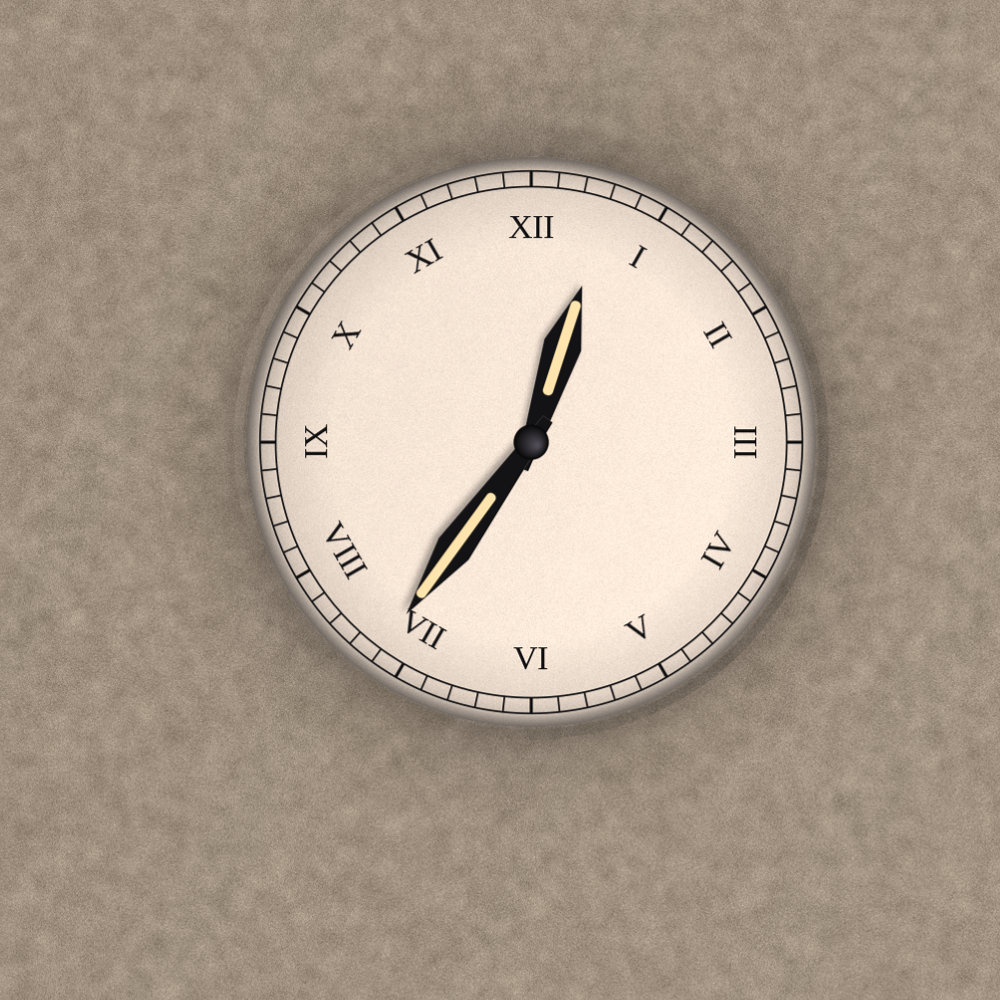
12.36
